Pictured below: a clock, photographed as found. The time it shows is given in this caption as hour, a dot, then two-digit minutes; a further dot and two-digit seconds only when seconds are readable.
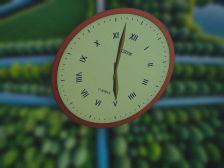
4.57
